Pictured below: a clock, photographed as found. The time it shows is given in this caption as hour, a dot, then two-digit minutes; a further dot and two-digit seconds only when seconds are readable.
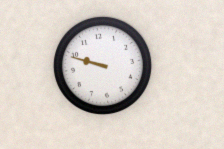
9.49
